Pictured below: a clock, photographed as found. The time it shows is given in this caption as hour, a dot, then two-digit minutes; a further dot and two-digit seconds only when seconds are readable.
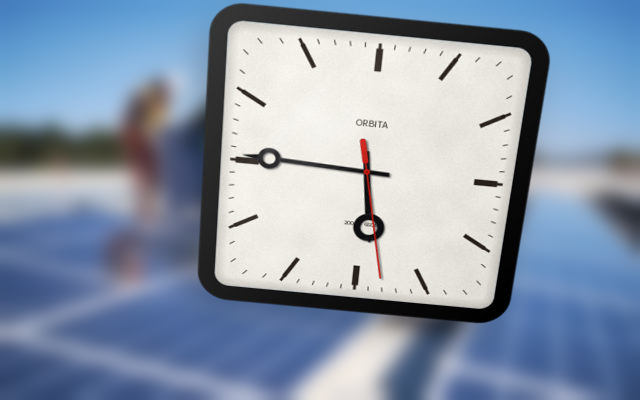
5.45.28
